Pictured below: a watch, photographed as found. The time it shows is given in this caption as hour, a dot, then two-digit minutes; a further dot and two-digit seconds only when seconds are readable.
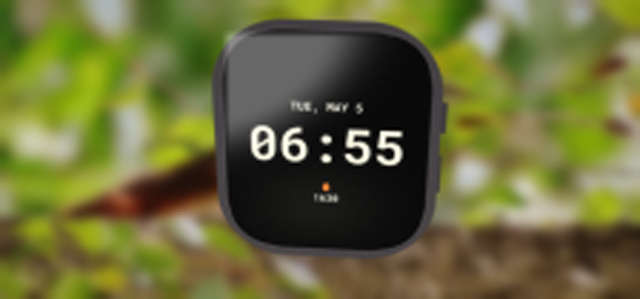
6.55
